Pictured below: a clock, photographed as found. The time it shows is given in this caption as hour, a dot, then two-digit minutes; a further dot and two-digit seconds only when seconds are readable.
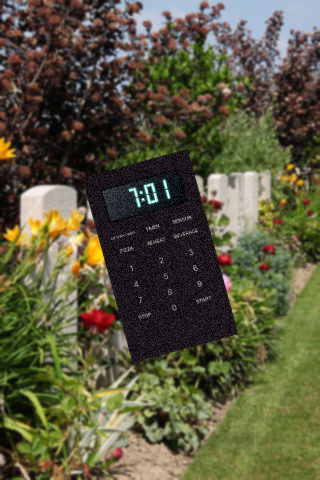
7.01
